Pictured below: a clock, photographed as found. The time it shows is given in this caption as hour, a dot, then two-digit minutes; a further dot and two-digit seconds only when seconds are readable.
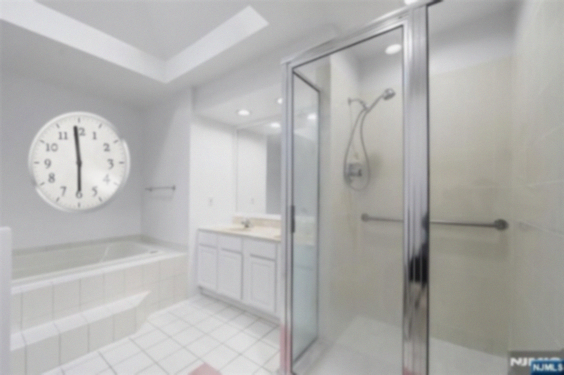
5.59
